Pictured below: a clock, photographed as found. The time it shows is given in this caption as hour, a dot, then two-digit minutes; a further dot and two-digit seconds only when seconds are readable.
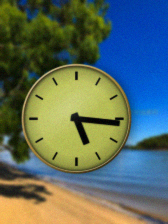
5.16
